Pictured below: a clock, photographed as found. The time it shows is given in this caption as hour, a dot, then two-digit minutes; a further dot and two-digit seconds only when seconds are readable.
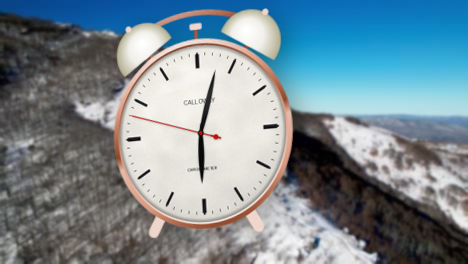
6.02.48
